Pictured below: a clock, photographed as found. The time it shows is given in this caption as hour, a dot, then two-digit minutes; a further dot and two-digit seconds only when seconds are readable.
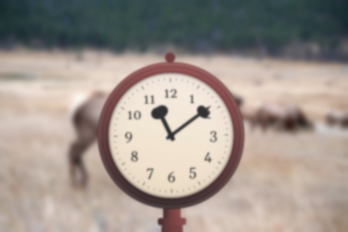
11.09
